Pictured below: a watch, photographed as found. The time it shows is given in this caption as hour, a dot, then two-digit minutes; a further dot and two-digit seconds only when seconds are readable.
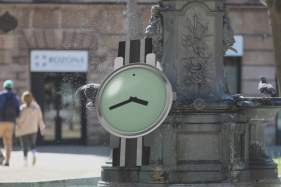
3.42
